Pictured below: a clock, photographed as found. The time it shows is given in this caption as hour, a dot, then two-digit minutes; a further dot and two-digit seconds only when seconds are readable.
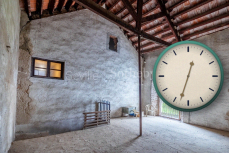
12.33
